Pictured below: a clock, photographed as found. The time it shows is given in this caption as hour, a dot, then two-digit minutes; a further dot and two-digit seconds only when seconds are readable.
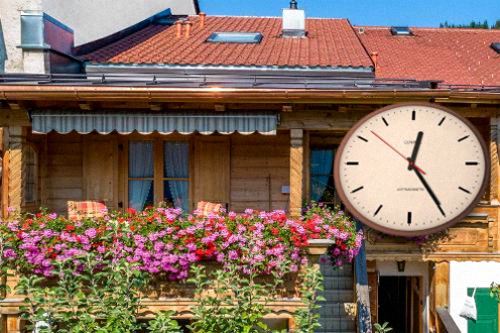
12.24.52
